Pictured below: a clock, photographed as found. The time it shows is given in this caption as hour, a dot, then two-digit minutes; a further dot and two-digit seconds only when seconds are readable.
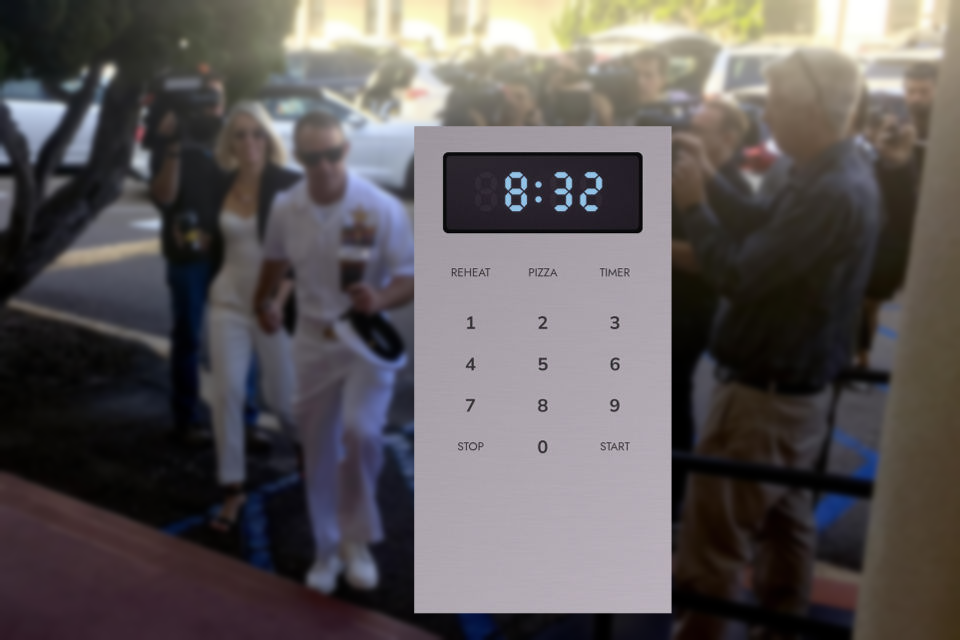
8.32
